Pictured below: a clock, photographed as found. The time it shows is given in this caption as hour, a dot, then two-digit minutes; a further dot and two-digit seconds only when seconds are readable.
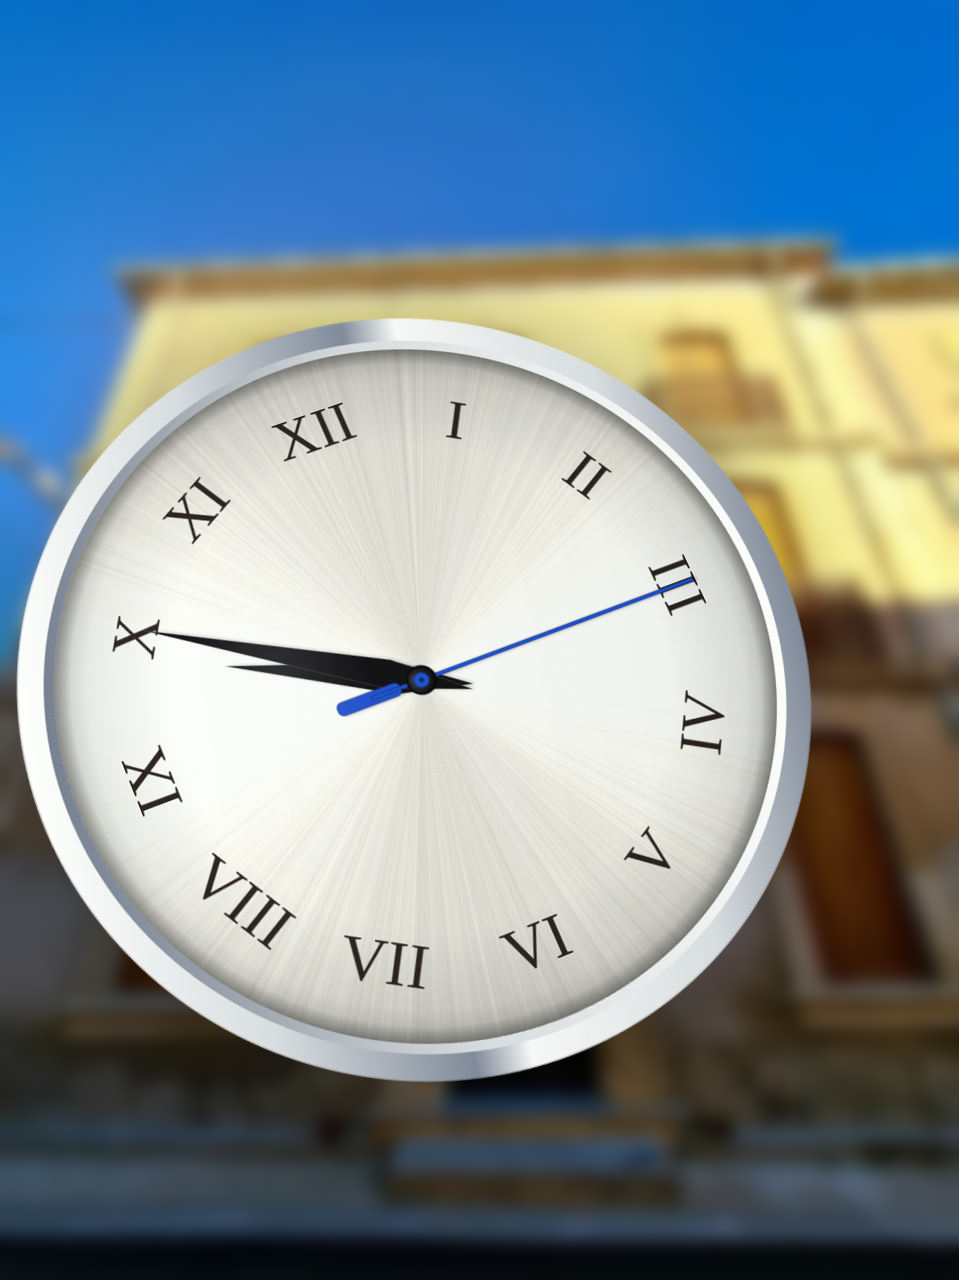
9.50.15
